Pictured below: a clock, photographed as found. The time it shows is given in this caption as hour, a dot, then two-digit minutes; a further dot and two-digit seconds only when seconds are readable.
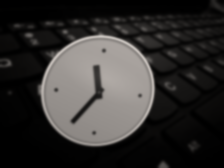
11.36
